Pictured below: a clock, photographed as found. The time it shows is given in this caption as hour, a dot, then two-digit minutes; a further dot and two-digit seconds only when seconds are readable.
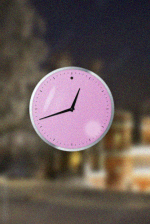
12.42
